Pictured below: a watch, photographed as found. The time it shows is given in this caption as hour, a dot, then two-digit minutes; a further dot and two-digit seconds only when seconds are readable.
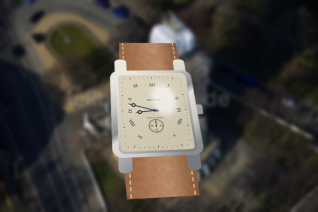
8.48
